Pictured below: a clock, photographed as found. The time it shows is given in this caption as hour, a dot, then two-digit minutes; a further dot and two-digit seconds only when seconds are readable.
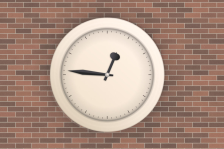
12.46
